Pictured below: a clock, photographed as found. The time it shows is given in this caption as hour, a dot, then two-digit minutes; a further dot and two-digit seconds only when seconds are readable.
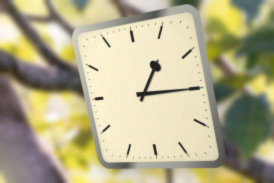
1.15
